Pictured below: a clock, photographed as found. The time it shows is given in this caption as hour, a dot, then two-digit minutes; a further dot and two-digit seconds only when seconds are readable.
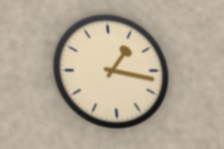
1.17
